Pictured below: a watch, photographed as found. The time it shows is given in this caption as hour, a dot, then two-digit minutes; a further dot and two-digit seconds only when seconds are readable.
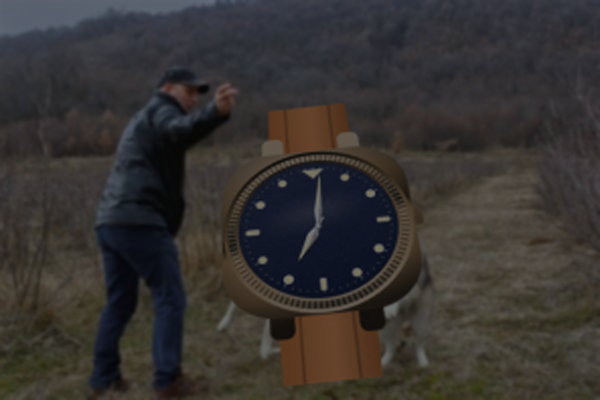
7.01
